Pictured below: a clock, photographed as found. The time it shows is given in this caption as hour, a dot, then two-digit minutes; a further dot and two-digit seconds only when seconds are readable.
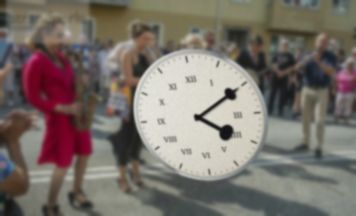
4.10
